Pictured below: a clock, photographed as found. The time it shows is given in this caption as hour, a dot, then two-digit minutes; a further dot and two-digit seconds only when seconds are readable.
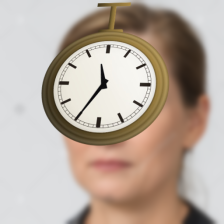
11.35
